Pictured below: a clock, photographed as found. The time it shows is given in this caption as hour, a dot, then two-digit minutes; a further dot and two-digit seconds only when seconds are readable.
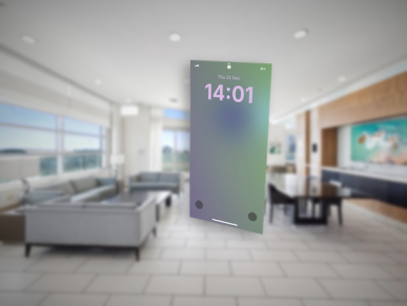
14.01
